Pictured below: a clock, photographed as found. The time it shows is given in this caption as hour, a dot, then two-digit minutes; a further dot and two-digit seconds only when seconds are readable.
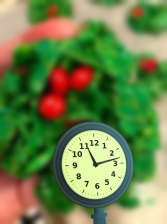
11.13
